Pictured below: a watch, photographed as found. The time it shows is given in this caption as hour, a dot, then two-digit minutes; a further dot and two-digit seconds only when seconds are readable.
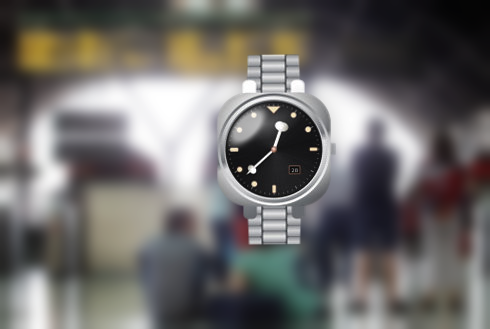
12.38
